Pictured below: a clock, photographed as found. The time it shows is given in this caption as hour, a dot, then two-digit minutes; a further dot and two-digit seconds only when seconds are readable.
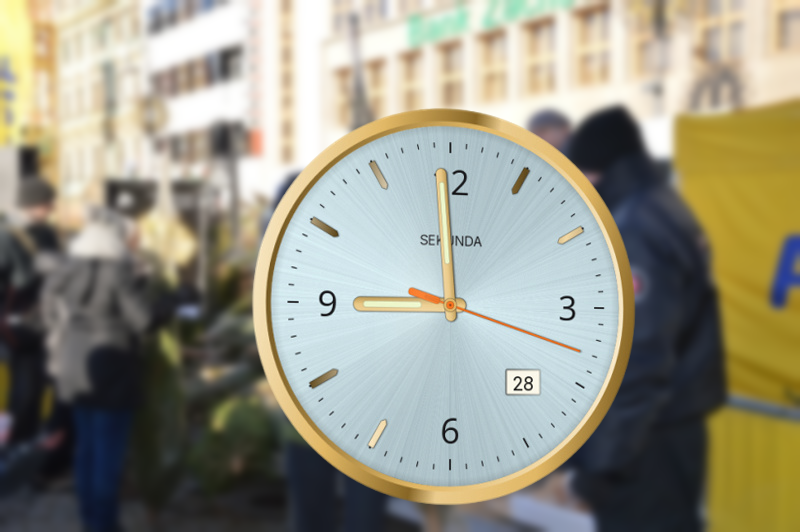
8.59.18
